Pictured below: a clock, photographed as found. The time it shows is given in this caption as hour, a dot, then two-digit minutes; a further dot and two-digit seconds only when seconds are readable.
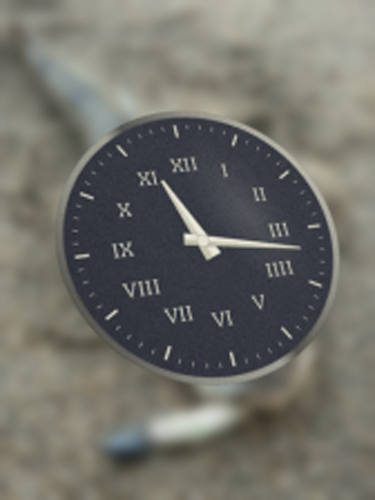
11.17
